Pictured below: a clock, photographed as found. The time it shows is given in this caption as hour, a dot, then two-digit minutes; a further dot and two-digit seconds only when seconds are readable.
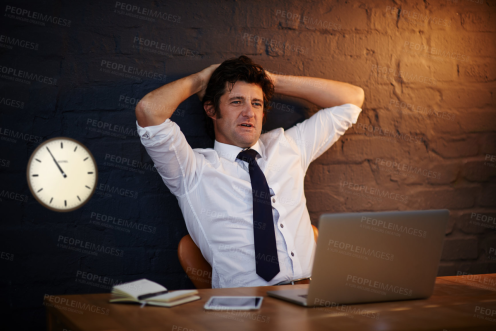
10.55
